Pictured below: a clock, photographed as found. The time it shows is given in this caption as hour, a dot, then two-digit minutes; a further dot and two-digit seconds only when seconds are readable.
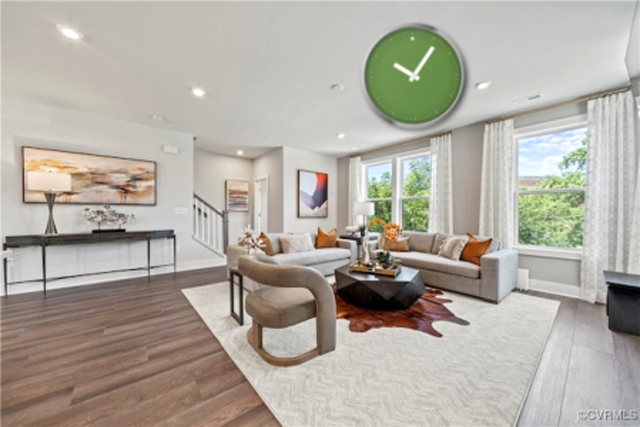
10.06
